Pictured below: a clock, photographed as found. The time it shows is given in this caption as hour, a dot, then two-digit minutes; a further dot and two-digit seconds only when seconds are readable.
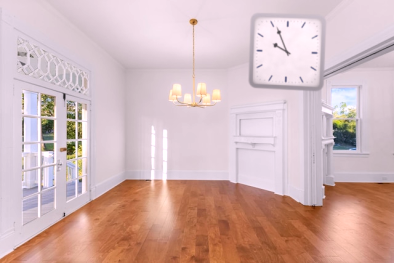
9.56
